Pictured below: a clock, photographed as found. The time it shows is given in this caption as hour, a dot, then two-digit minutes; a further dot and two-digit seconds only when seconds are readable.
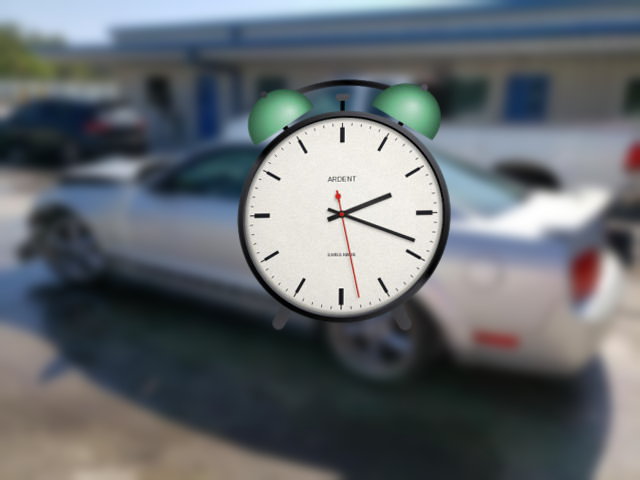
2.18.28
